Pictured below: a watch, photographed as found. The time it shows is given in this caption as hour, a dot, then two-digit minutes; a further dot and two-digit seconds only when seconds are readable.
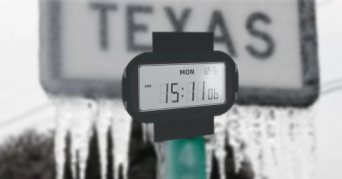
15.11.06
